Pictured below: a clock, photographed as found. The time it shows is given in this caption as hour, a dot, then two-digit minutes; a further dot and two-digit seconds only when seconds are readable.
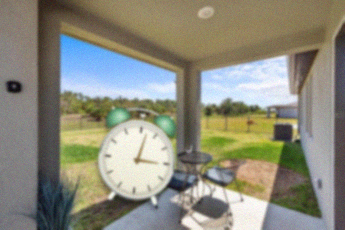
3.02
